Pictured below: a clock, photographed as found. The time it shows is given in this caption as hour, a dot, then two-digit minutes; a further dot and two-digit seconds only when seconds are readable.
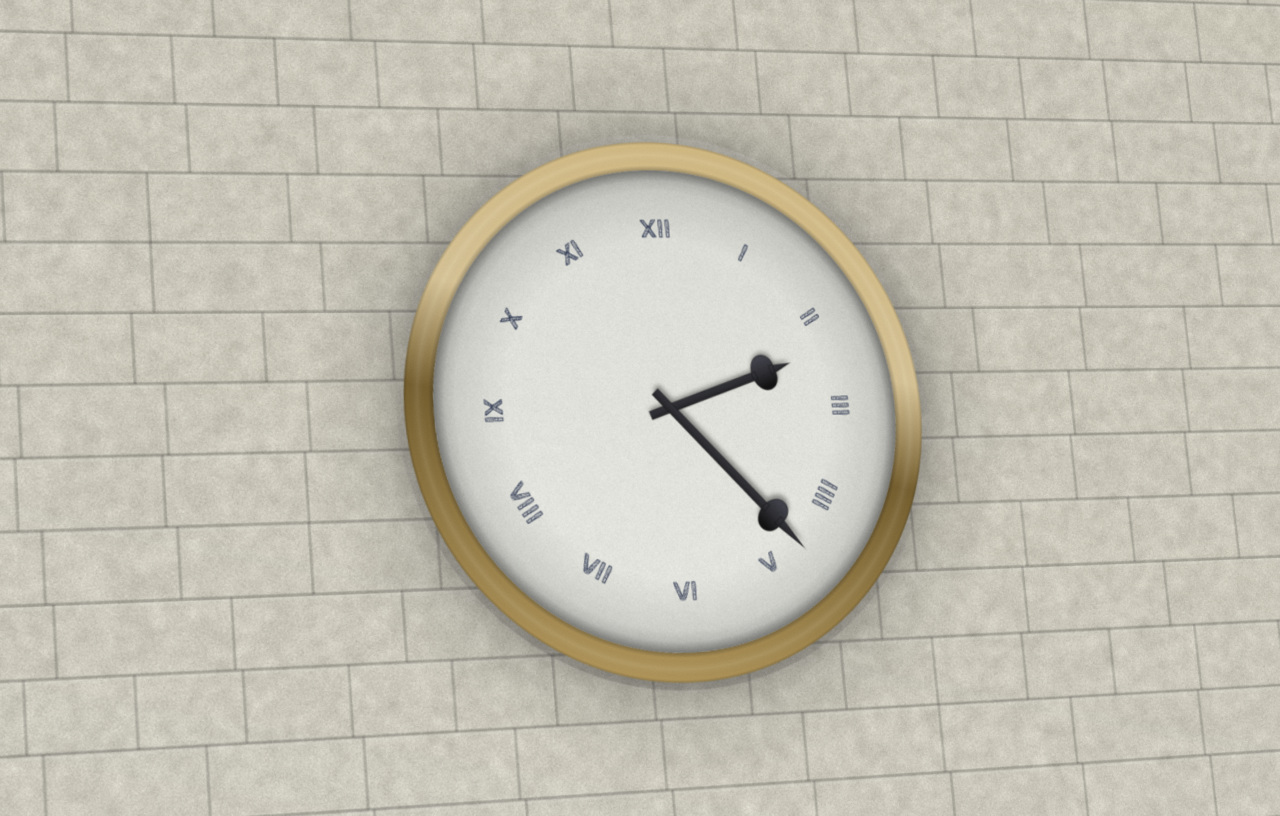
2.23
